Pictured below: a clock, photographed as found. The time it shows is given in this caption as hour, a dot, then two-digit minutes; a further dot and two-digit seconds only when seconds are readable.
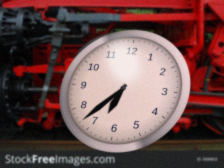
6.37
